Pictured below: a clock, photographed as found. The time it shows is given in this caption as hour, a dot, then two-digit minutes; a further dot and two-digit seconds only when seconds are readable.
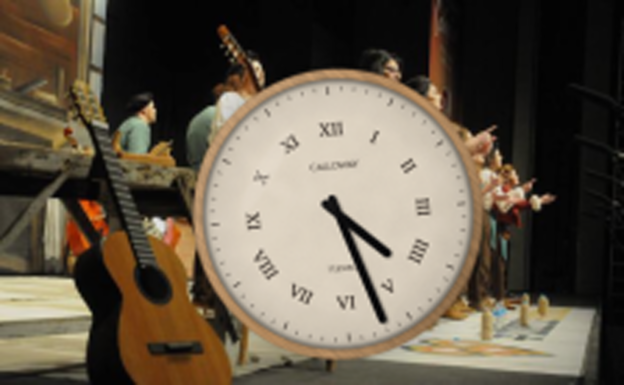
4.27
